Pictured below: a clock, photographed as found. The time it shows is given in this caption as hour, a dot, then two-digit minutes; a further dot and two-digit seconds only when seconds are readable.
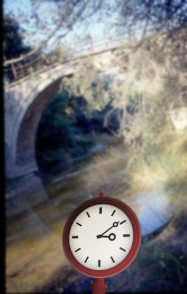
3.09
